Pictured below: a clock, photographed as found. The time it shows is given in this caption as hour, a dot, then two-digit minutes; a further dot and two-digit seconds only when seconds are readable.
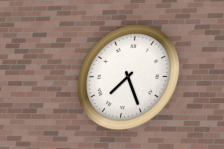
7.25
